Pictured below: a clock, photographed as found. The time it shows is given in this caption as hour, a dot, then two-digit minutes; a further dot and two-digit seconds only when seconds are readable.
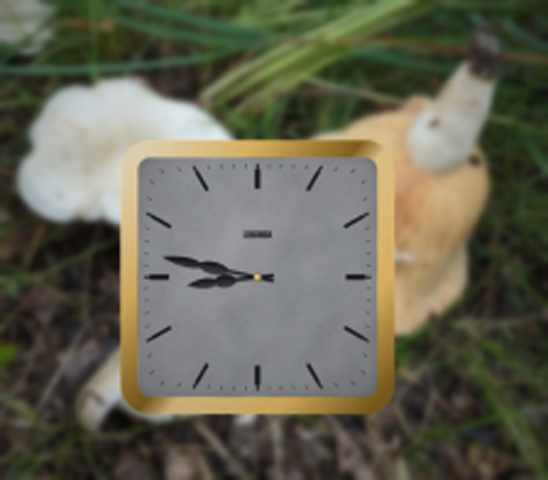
8.47
